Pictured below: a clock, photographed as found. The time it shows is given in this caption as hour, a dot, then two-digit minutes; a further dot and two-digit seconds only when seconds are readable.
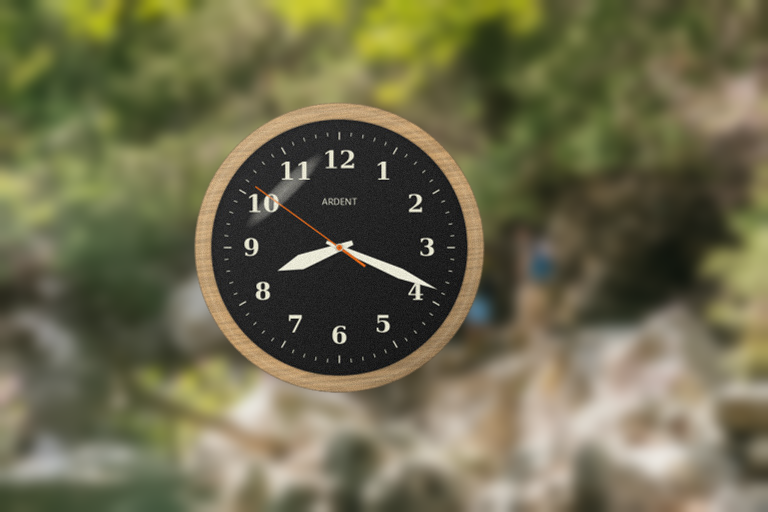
8.18.51
